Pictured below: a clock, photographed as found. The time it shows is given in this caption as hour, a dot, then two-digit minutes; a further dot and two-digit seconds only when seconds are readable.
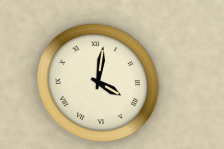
4.02
